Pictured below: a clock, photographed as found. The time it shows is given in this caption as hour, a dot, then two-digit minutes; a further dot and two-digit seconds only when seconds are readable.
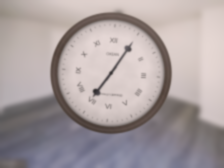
7.05
